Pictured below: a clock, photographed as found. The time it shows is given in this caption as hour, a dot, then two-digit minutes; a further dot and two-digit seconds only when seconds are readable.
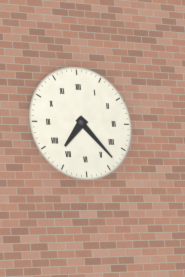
7.23
